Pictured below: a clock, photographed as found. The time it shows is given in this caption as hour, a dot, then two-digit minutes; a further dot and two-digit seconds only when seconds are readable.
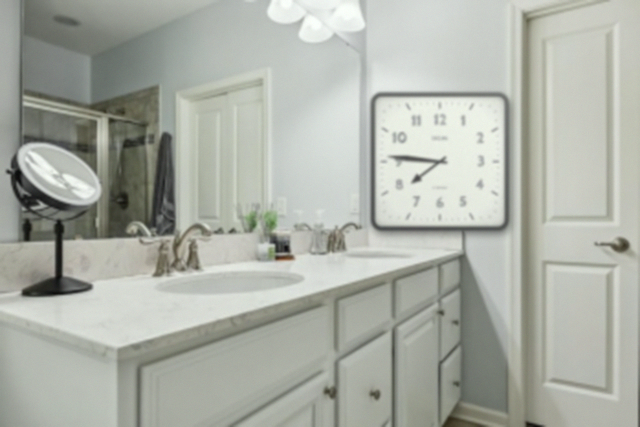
7.46
